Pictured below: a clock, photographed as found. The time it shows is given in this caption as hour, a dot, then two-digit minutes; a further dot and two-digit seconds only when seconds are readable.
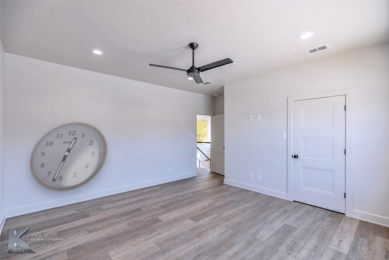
12.32
